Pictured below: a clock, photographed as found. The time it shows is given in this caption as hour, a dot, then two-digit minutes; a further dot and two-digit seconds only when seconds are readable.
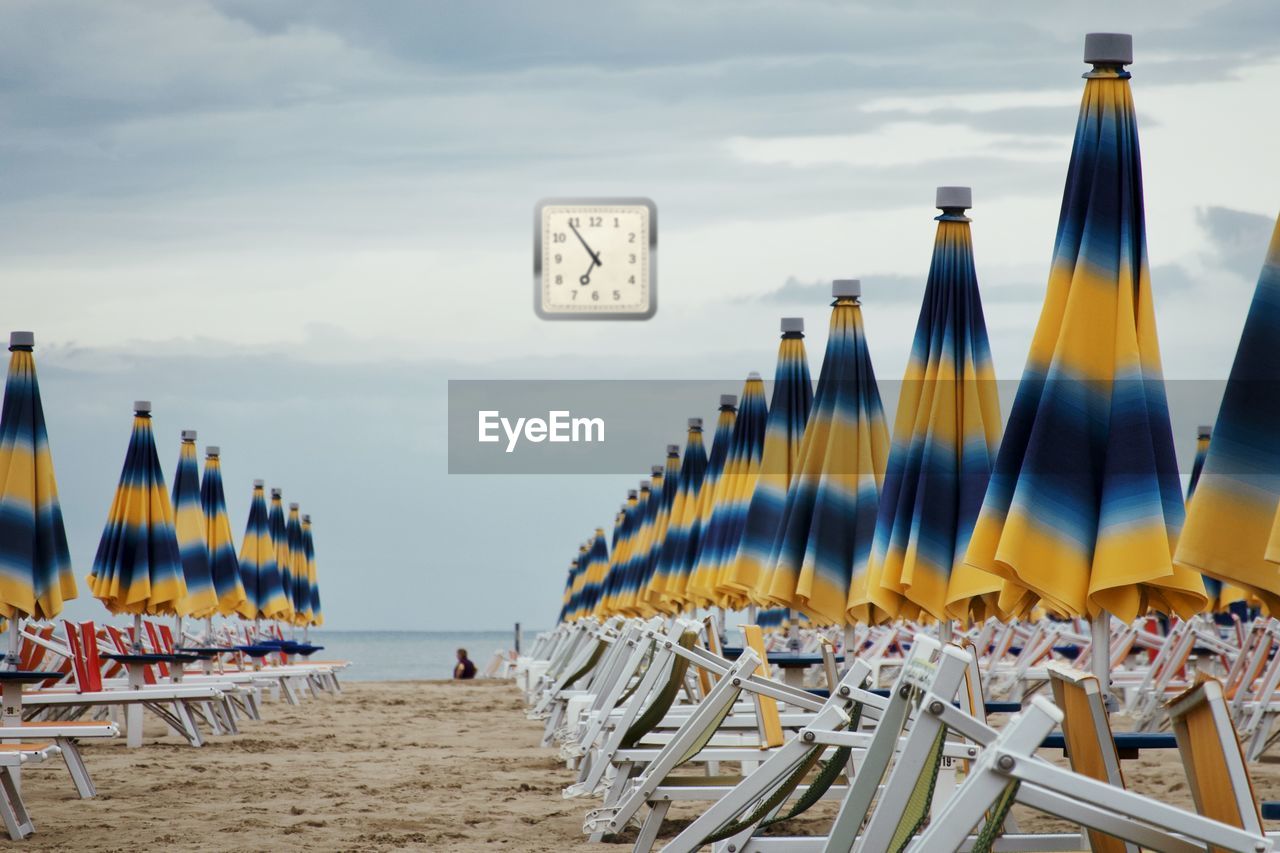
6.54
